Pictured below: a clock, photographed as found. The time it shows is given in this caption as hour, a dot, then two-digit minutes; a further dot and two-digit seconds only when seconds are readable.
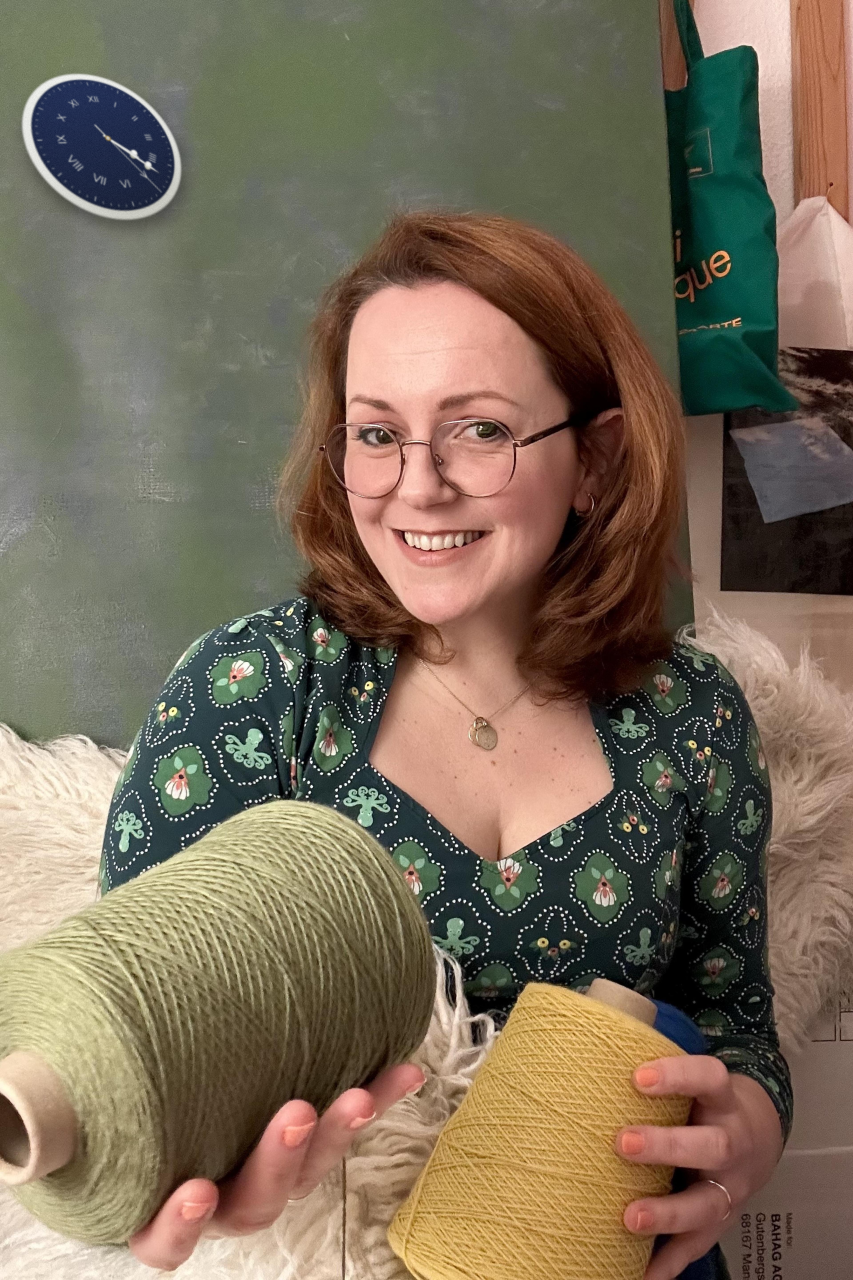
4.22.25
